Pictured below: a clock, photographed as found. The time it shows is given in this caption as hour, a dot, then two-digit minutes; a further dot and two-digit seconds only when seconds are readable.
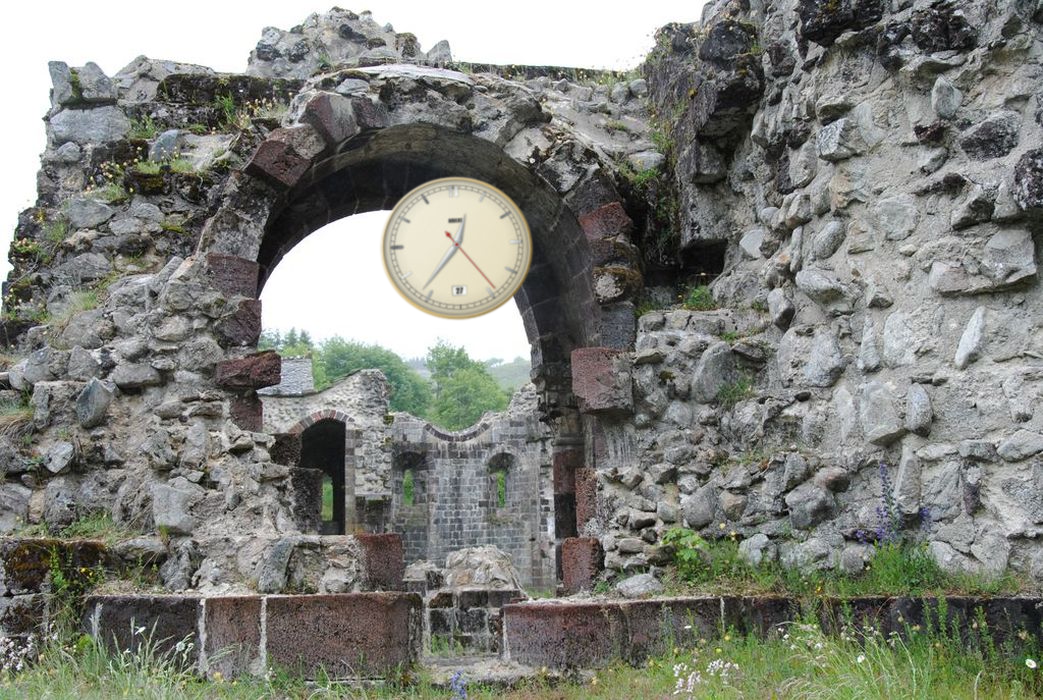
12.36.24
